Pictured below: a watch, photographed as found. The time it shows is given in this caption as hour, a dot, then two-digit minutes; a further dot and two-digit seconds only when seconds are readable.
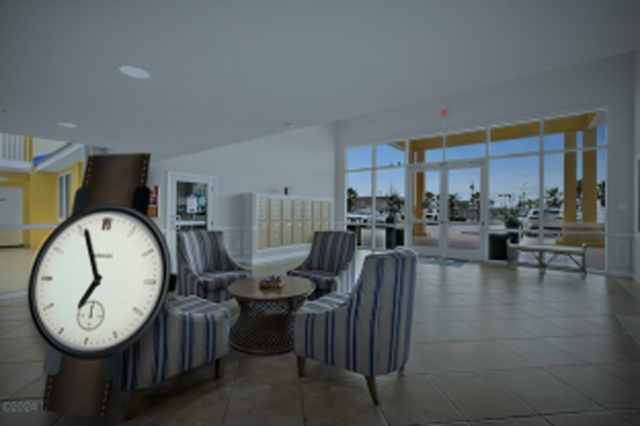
6.56
